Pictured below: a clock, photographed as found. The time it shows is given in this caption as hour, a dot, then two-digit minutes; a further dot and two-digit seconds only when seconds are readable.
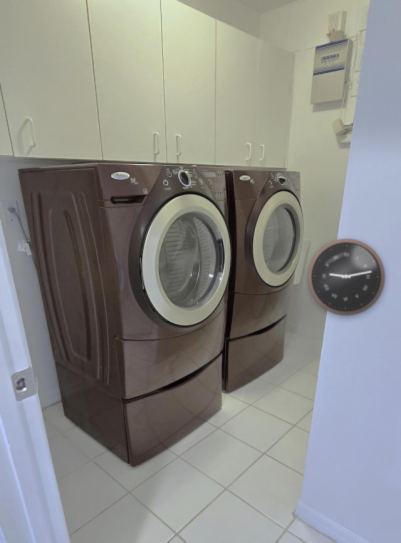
9.13
